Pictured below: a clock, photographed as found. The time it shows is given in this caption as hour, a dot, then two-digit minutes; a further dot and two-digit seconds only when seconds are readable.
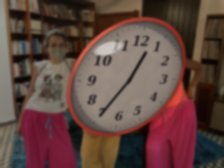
12.35
